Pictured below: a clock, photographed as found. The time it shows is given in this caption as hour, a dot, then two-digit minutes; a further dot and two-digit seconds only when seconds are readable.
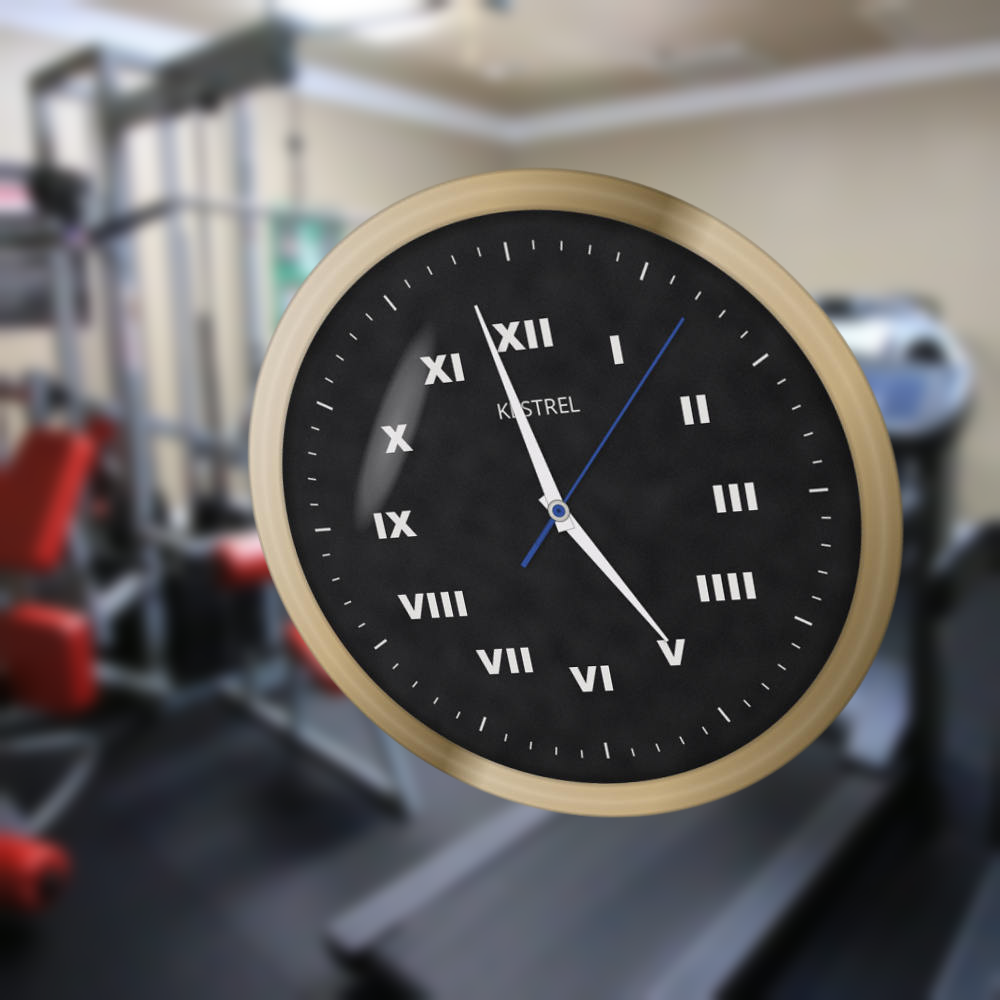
4.58.07
